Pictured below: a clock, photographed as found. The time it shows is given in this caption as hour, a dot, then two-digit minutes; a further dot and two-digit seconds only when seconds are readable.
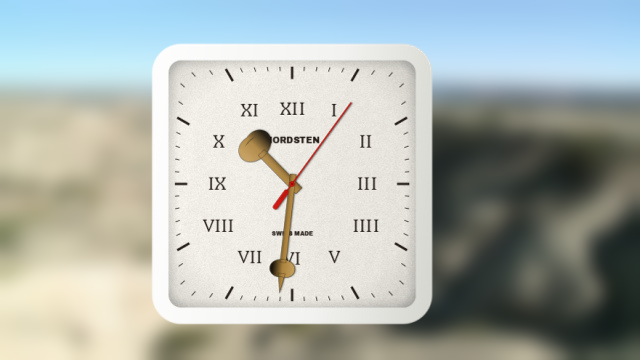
10.31.06
